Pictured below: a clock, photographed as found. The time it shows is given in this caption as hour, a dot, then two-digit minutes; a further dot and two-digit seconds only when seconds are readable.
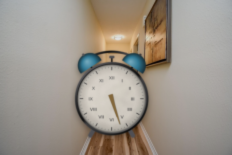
5.27
